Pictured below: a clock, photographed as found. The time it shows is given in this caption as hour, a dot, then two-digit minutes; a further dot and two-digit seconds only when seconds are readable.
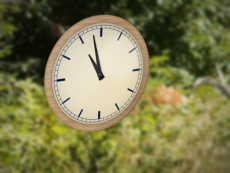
10.58
